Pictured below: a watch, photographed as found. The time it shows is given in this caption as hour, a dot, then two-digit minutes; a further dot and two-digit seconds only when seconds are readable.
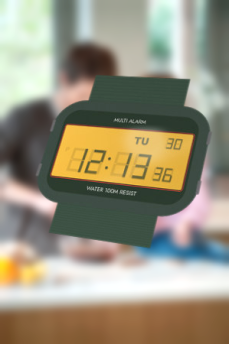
12.13.36
